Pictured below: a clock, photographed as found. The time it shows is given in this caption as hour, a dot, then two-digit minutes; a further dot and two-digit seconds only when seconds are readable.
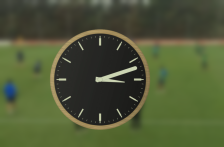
3.12
